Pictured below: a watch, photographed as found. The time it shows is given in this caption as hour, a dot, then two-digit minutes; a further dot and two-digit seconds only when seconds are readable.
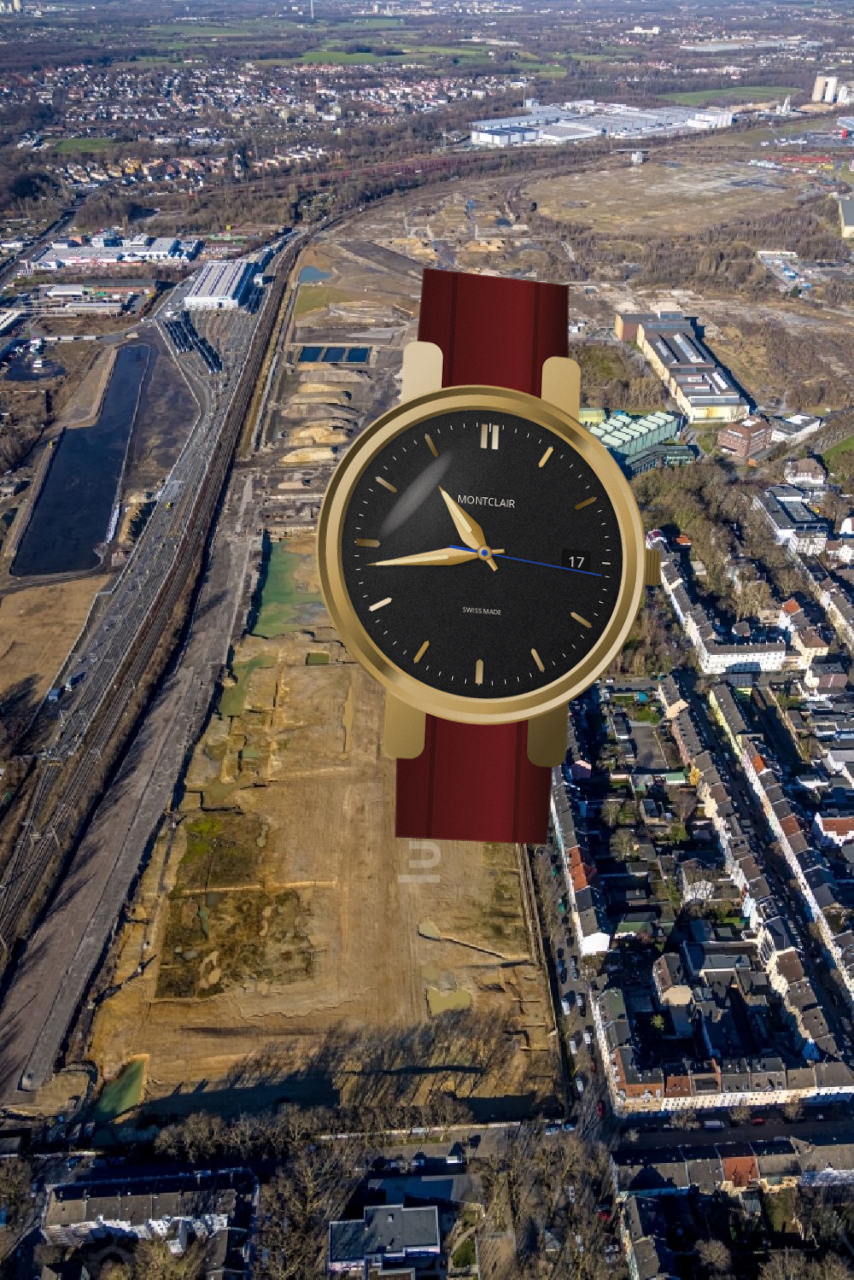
10.43.16
